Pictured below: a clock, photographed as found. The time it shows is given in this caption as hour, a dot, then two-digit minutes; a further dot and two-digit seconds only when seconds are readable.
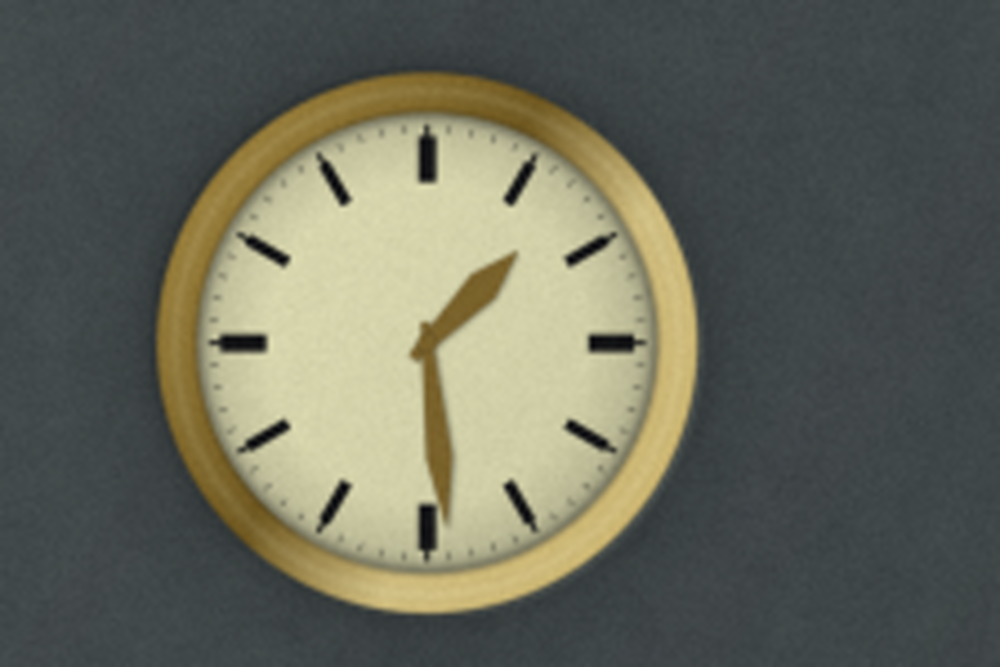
1.29
